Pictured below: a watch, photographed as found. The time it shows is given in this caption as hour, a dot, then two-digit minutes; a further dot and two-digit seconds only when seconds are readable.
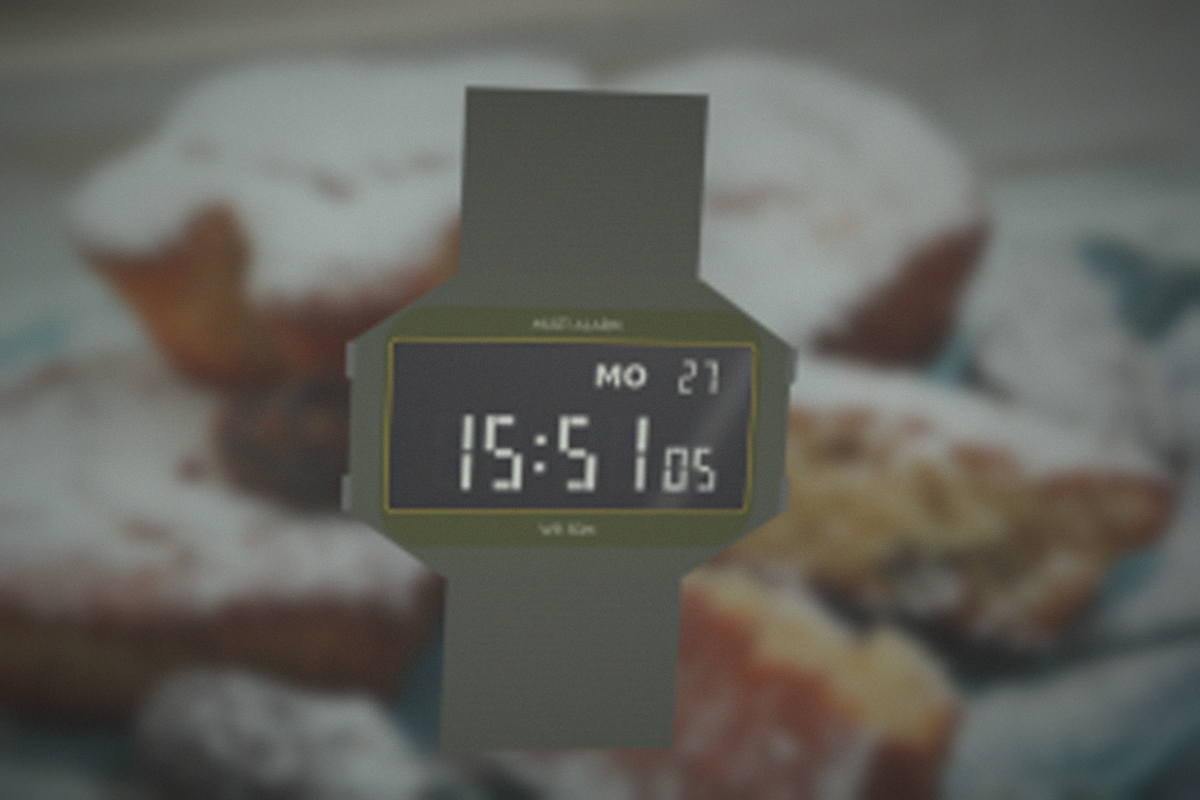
15.51.05
